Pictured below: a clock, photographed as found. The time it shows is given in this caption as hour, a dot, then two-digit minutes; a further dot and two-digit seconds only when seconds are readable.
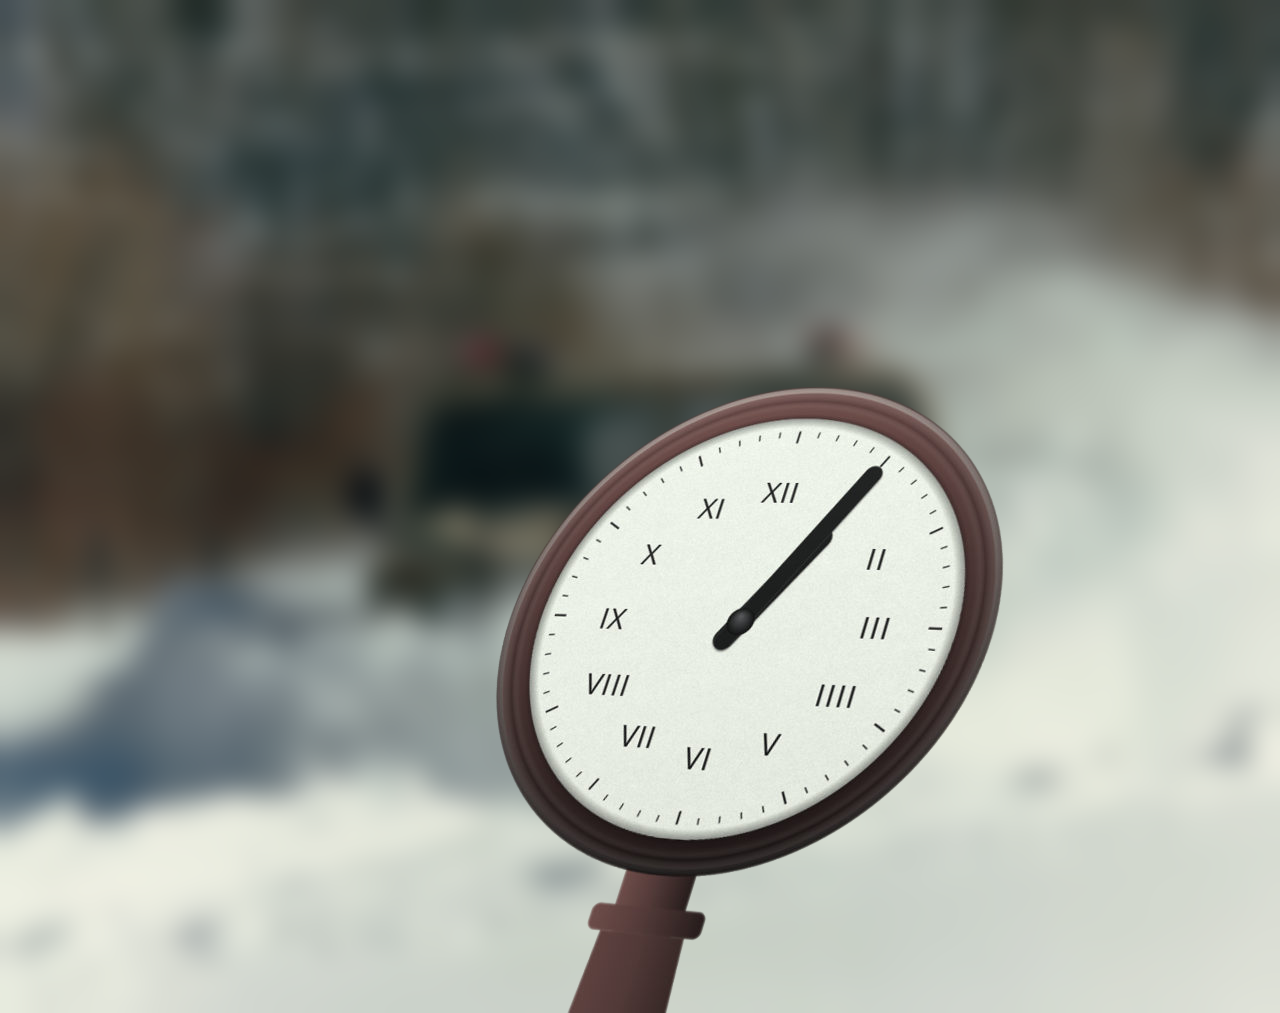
1.05
